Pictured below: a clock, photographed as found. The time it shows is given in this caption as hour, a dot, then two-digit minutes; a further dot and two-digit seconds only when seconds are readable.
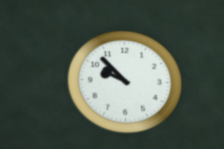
9.53
